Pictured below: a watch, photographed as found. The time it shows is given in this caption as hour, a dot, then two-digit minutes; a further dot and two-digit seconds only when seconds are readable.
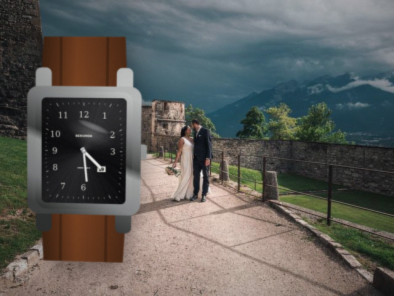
4.29
